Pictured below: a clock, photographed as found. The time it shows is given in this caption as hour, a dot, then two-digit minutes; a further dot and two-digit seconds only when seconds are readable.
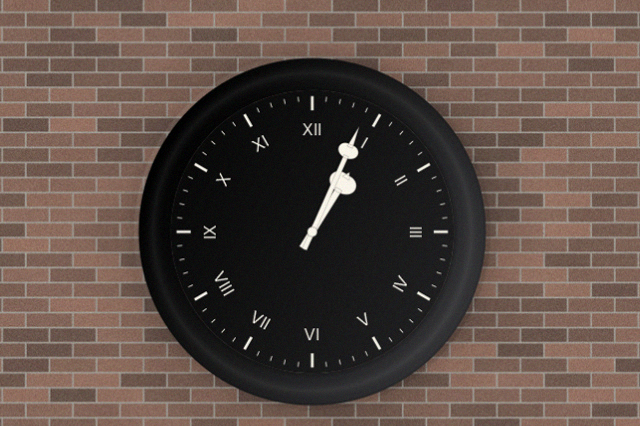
1.04
